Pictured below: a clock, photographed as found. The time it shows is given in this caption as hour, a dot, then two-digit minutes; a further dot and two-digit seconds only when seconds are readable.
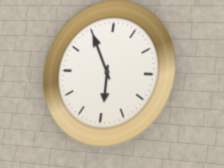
5.55
